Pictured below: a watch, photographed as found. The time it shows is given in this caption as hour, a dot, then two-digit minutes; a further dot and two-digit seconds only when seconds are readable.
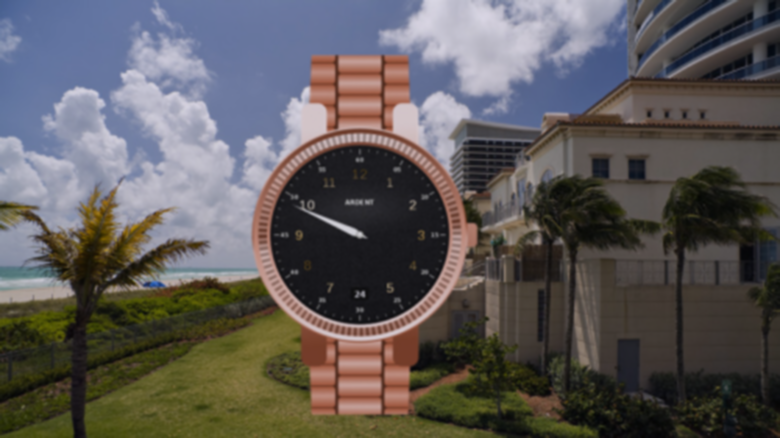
9.49
